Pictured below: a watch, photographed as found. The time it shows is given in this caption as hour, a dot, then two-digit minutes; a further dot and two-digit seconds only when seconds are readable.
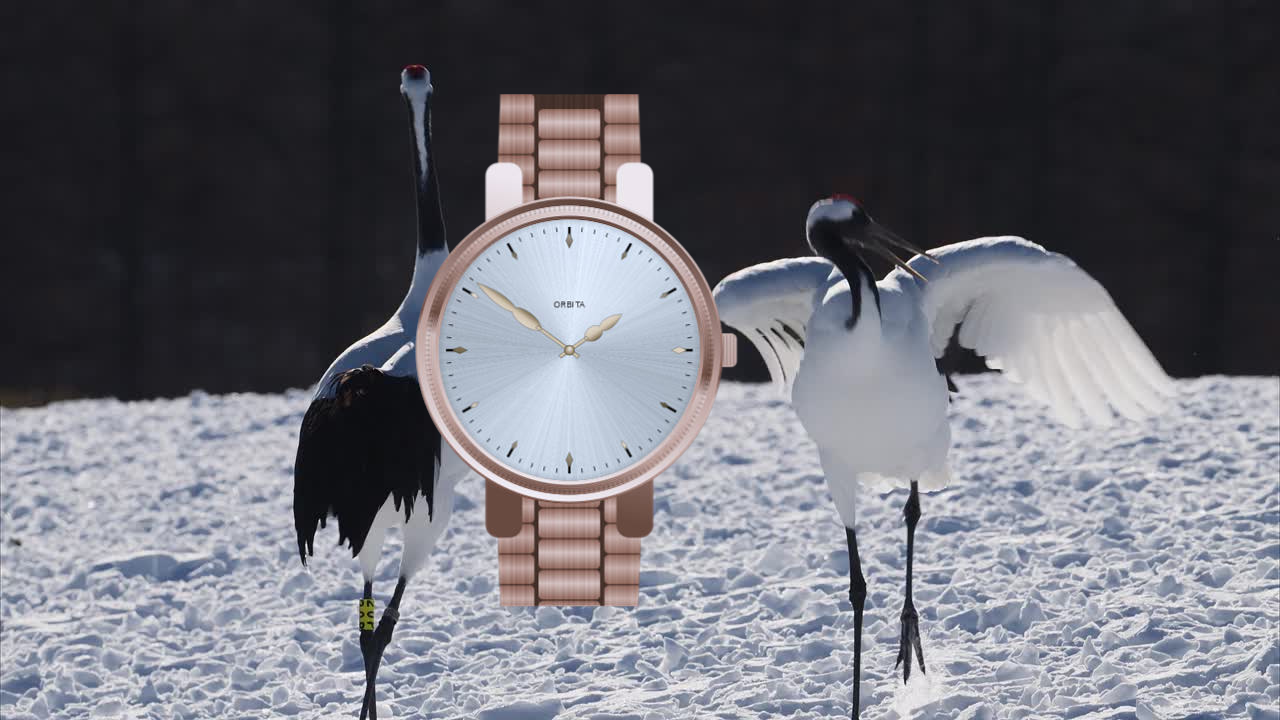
1.51
